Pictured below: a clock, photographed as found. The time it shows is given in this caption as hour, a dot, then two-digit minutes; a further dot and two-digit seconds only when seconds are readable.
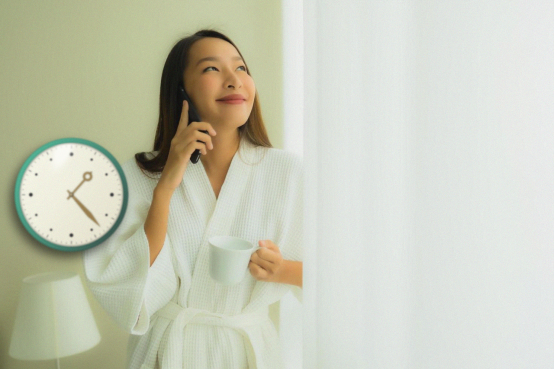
1.23
